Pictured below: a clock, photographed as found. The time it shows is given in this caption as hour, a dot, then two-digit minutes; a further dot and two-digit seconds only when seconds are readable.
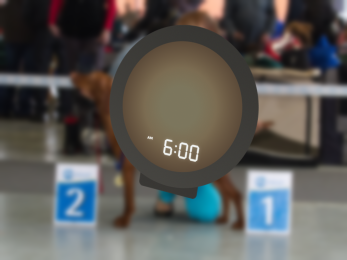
6.00
